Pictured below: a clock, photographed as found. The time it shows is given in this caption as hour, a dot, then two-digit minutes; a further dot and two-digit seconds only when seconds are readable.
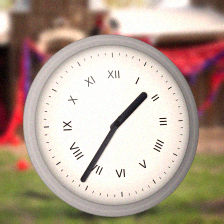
1.36
